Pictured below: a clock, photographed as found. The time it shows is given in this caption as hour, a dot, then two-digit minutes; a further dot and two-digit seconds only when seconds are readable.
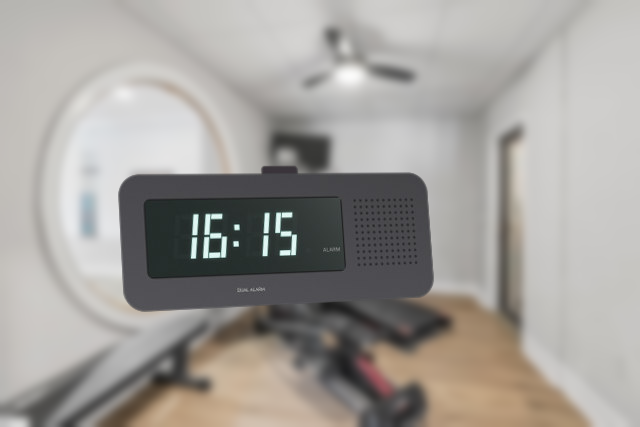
16.15
